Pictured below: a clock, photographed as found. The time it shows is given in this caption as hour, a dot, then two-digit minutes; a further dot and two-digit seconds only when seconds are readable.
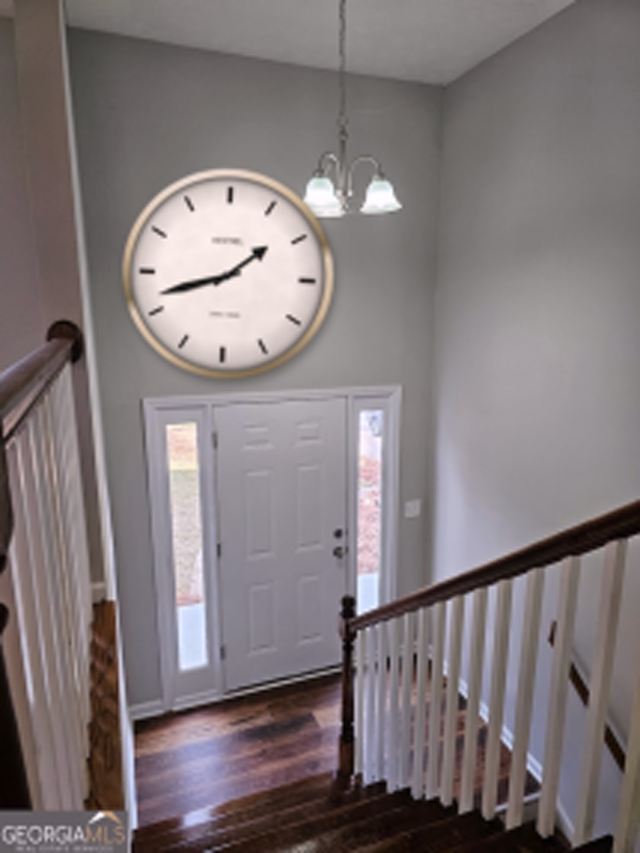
1.42
